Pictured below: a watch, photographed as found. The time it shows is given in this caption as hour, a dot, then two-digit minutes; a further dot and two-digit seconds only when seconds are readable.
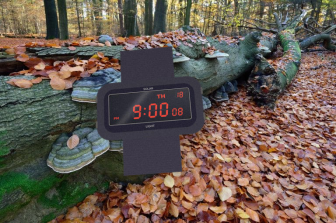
9.00.08
